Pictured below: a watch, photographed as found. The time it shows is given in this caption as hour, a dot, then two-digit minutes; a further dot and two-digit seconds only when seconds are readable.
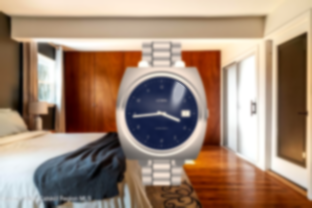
3.44
